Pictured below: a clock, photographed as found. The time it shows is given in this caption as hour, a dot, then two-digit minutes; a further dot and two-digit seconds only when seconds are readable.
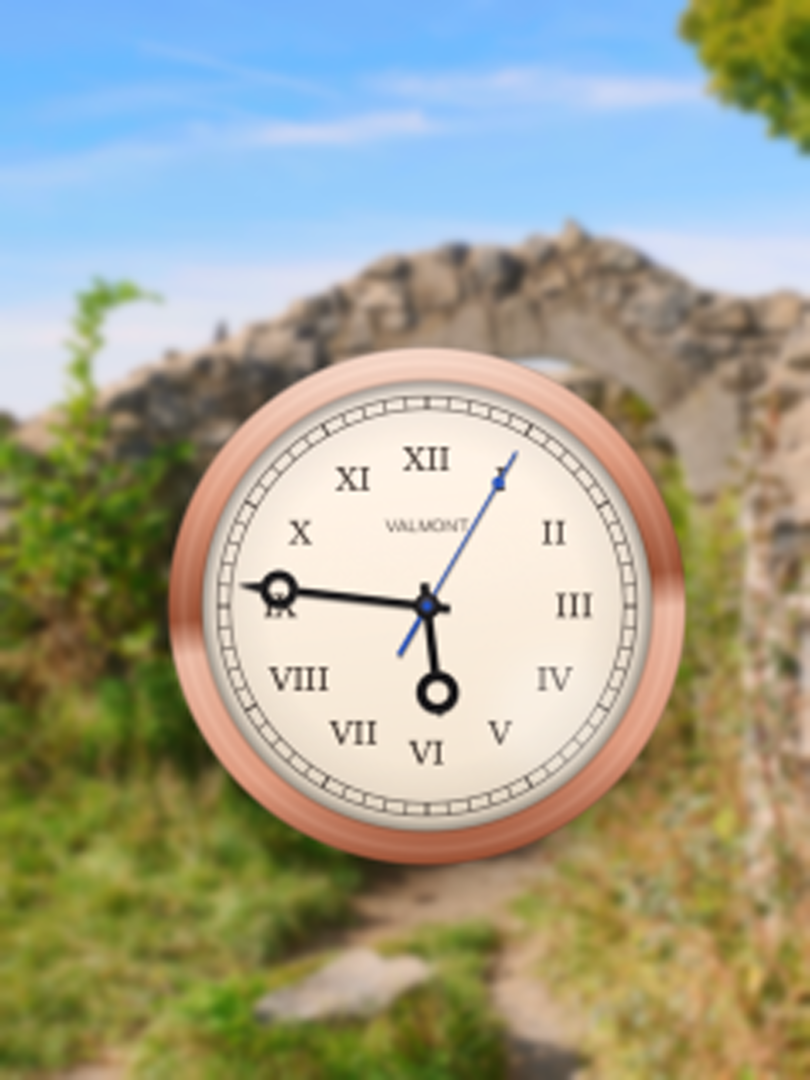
5.46.05
